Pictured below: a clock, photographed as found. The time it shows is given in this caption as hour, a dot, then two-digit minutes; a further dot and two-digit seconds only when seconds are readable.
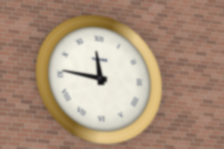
11.46
